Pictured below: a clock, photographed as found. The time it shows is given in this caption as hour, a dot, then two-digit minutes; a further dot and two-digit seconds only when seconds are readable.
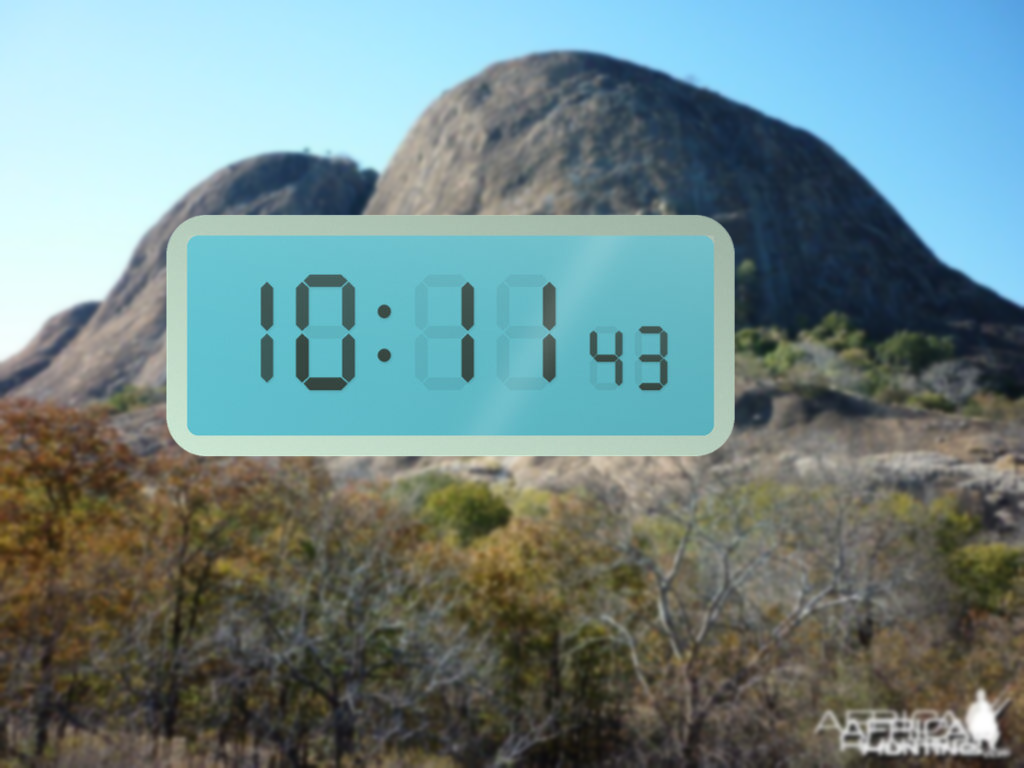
10.11.43
